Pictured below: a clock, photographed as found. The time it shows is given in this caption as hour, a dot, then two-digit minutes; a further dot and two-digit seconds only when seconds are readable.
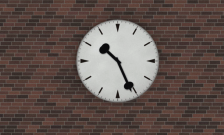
10.26
